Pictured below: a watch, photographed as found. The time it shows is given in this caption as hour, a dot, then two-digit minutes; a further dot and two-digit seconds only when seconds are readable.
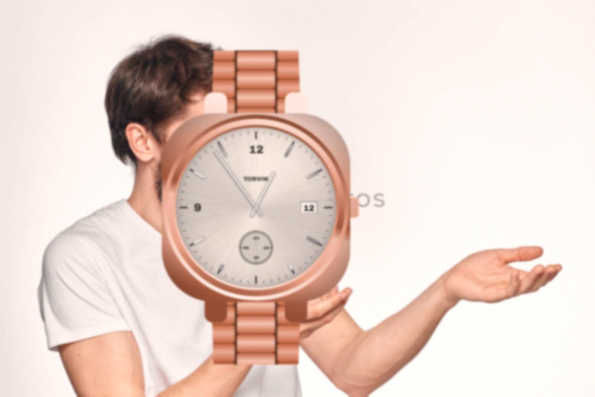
12.54
